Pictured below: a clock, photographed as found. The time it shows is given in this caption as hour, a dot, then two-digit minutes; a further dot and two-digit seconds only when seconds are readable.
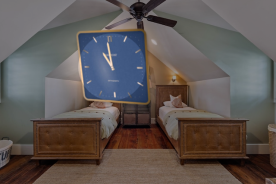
10.59
